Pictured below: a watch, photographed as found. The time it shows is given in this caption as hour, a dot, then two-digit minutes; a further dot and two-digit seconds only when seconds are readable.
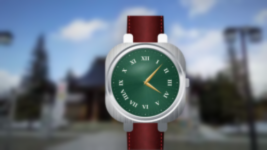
4.07
